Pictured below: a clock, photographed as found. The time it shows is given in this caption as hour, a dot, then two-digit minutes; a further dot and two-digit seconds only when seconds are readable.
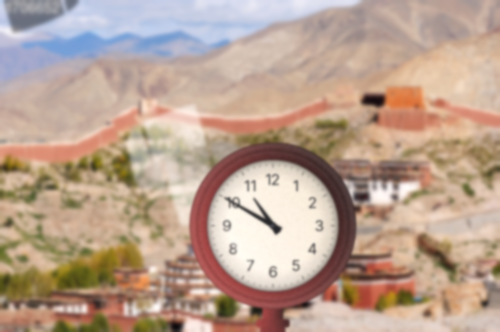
10.50
